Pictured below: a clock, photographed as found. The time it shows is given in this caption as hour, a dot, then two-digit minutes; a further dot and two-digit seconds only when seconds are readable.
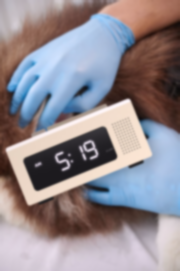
5.19
